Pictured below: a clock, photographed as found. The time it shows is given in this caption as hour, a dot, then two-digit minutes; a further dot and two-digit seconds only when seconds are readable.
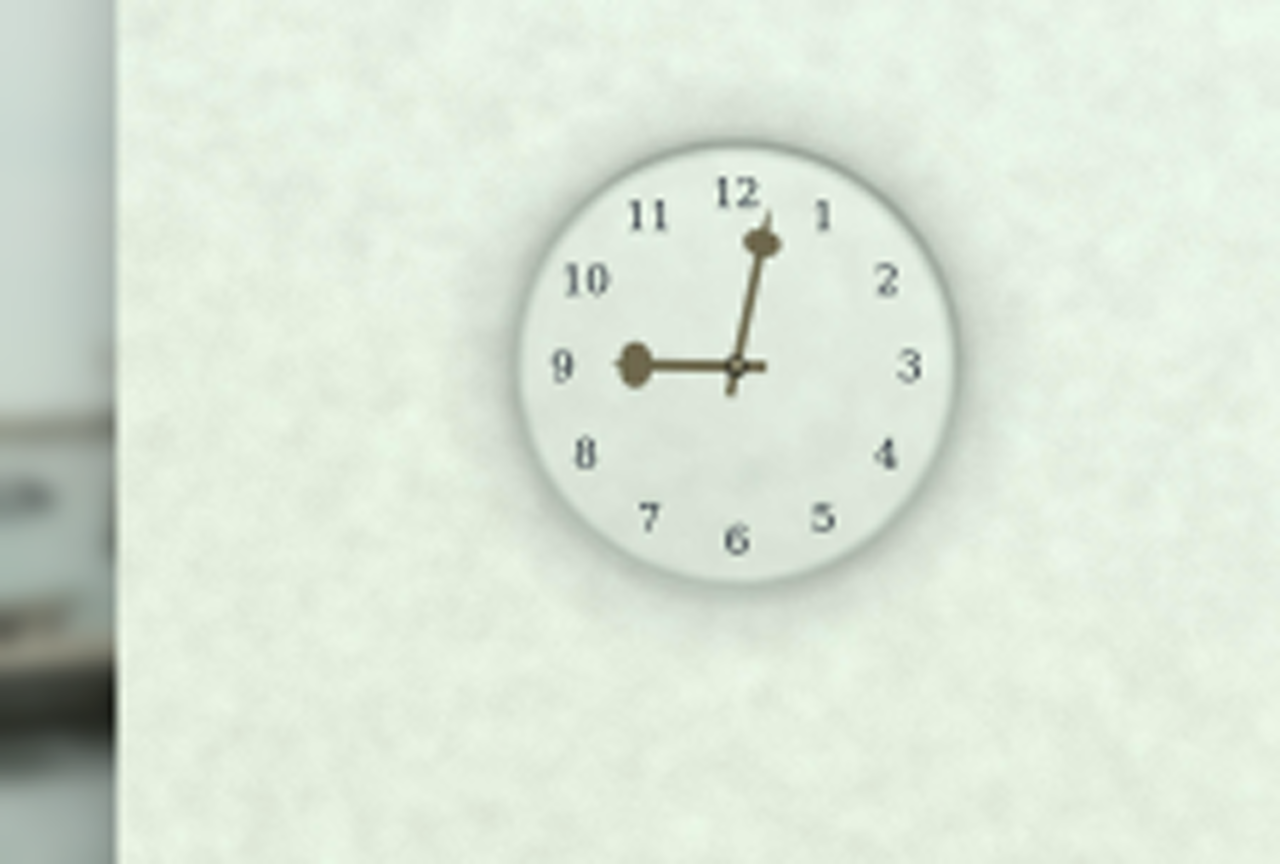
9.02
